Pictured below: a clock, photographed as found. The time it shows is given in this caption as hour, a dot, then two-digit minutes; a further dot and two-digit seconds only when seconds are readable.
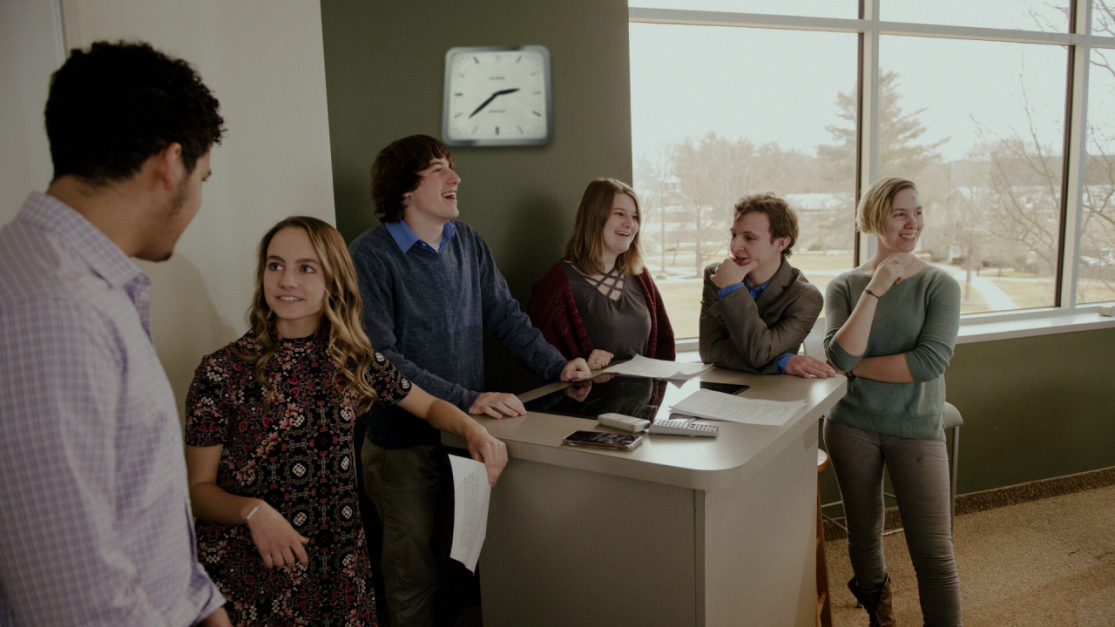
2.38
